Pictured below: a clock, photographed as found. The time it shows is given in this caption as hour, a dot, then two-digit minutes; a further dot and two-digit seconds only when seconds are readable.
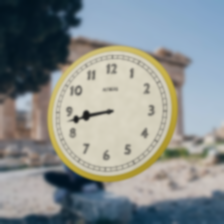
8.43
